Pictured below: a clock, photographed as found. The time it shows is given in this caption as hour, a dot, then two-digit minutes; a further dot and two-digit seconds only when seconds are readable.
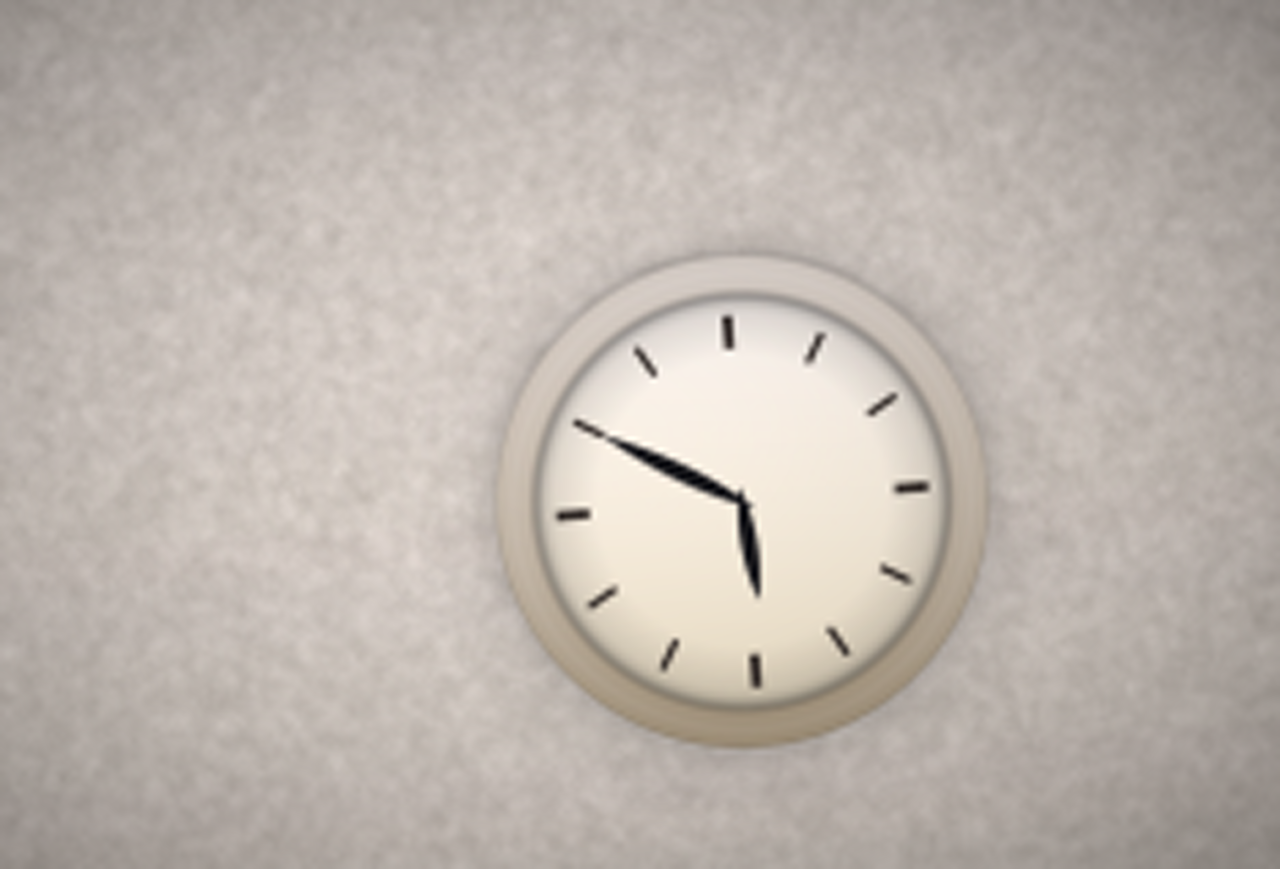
5.50
